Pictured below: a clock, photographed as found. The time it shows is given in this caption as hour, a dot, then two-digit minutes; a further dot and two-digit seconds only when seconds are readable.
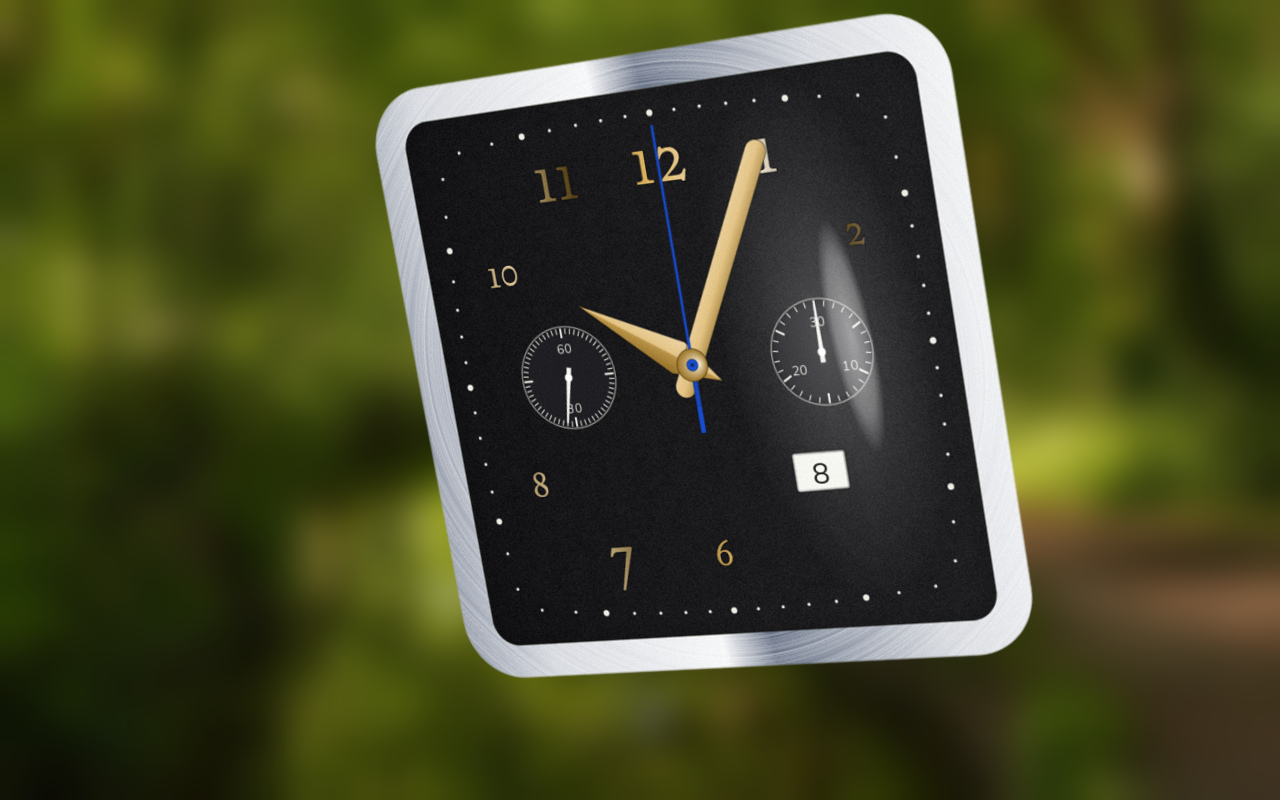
10.04.32
